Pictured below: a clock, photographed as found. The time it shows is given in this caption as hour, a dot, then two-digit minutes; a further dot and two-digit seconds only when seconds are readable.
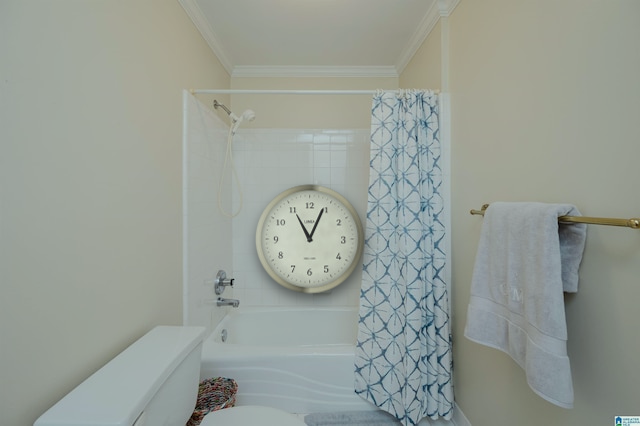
11.04
